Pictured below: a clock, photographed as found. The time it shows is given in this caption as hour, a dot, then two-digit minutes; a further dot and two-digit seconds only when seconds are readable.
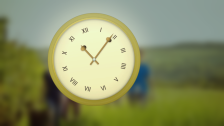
11.09
